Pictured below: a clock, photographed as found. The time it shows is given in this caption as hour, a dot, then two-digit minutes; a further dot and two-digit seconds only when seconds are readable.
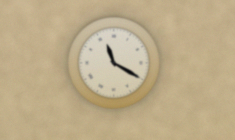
11.20
